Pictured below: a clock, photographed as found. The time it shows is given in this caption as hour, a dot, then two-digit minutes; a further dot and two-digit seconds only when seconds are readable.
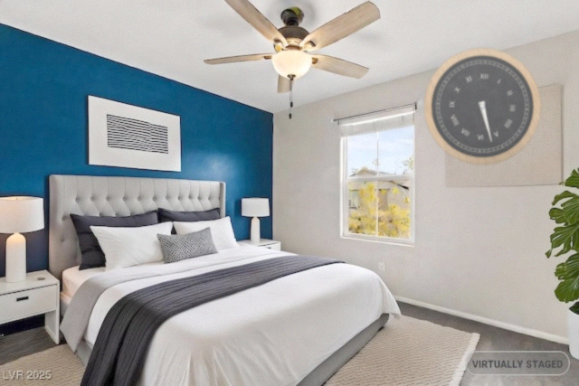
5.27
